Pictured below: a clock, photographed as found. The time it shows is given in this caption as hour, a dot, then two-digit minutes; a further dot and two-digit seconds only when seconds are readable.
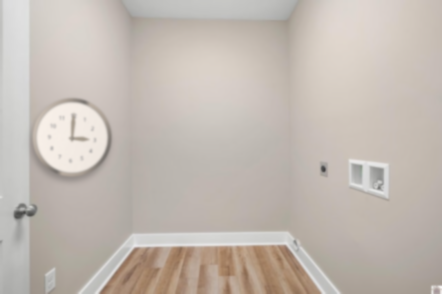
3.00
